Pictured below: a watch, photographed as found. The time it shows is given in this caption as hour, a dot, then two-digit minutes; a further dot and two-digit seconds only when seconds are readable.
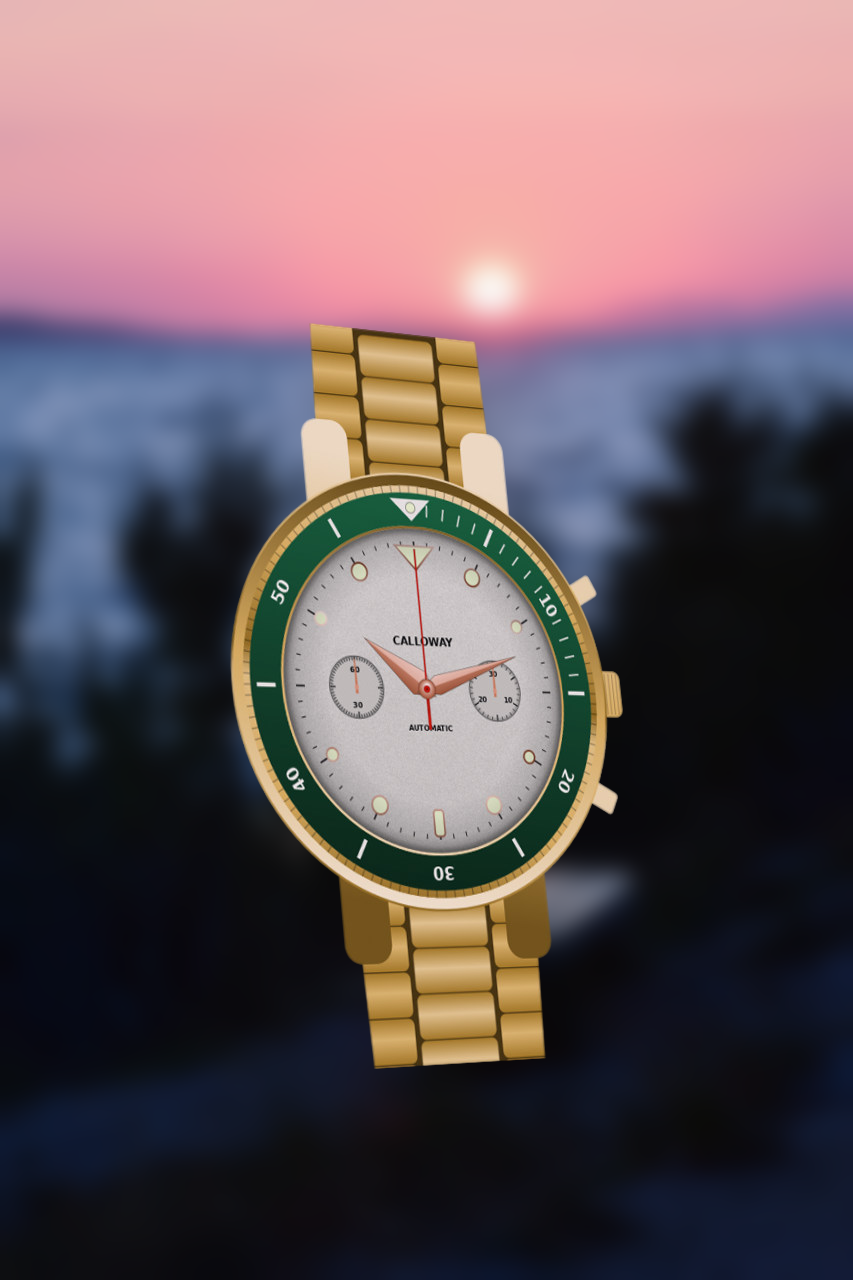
10.12
